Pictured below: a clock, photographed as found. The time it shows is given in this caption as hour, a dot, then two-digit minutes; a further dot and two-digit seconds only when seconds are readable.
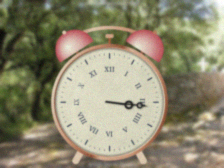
3.16
